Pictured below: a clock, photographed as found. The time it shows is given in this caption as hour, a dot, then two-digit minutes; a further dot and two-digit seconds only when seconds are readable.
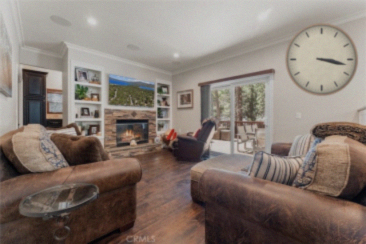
3.17
